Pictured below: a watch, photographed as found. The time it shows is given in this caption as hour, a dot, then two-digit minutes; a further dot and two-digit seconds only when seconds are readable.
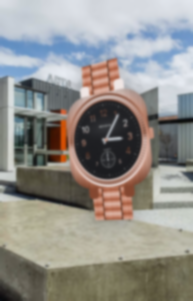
3.06
